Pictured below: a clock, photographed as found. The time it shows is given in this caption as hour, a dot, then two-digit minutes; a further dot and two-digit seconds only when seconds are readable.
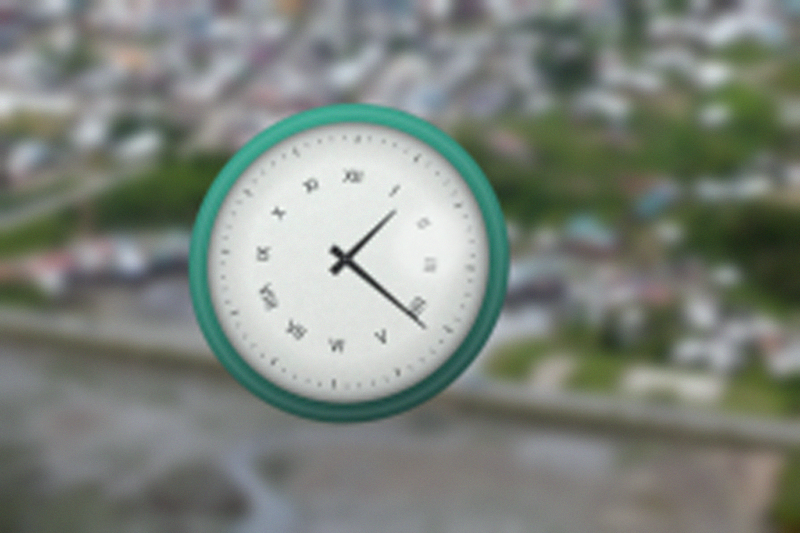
1.21
